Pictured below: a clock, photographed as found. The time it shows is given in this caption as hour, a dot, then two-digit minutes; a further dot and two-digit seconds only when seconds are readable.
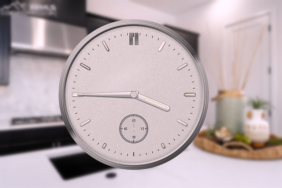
3.45
